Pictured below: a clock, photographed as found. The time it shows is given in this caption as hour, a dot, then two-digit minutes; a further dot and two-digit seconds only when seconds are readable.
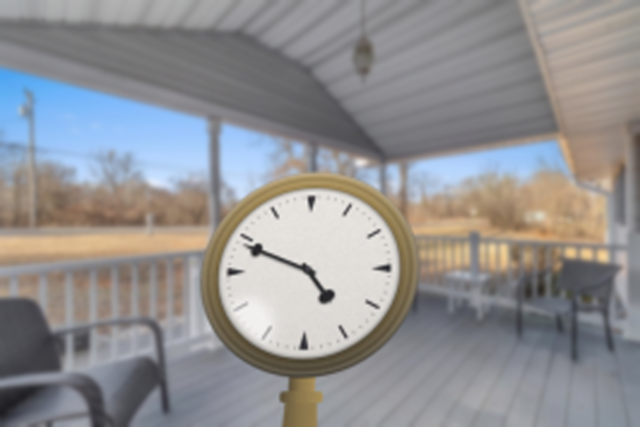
4.49
